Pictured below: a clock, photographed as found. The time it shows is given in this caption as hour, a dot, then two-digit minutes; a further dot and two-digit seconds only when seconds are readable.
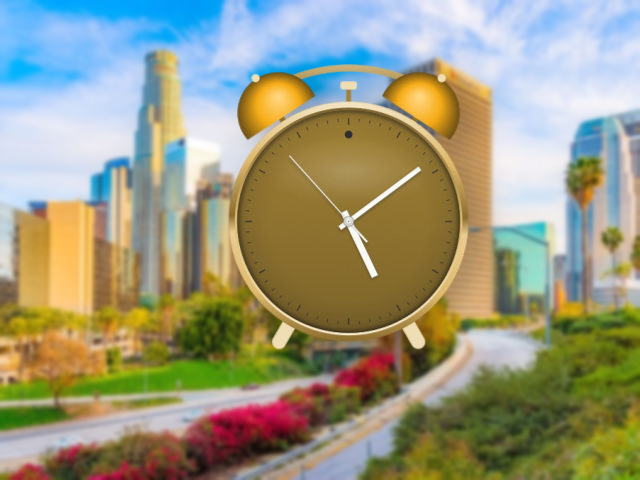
5.08.53
